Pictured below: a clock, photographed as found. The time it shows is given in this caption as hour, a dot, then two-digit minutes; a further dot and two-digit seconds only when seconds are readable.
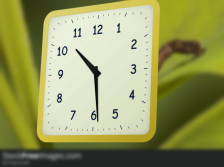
10.29
